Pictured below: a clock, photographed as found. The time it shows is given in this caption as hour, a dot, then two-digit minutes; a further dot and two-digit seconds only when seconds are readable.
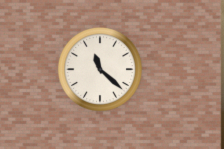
11.22
